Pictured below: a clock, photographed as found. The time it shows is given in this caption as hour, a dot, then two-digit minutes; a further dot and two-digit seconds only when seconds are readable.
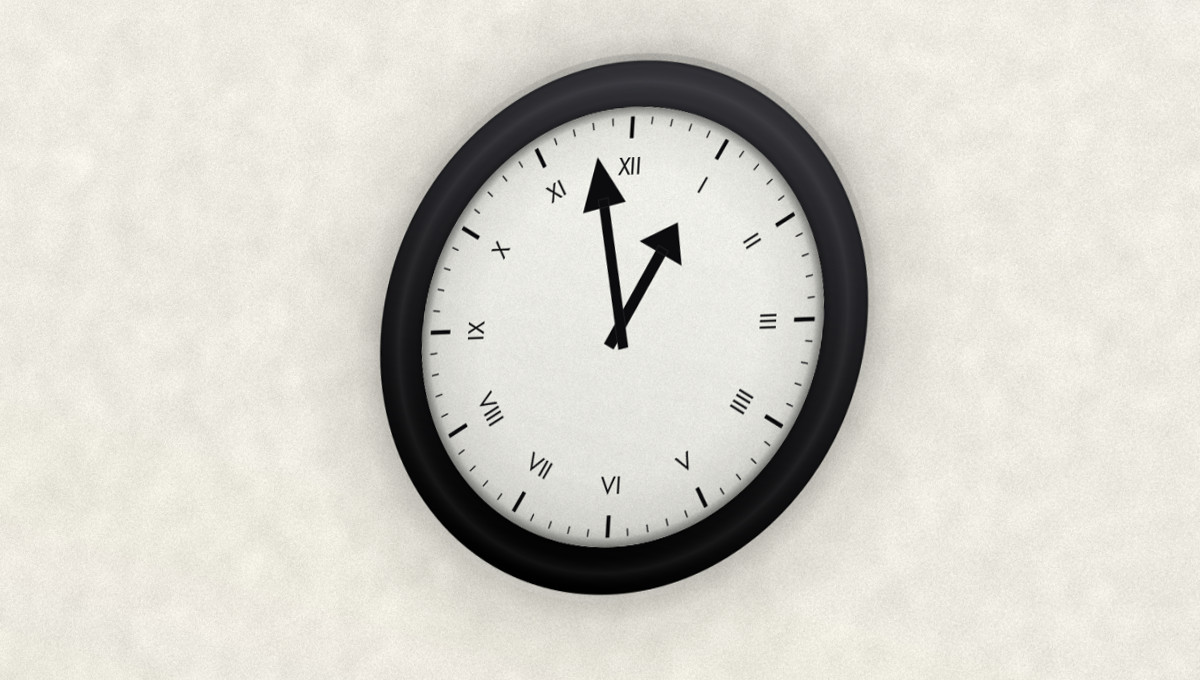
12.58
